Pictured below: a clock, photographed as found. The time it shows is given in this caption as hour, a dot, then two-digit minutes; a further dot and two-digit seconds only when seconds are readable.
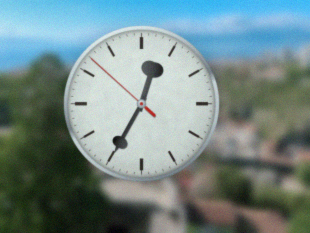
12.34.52
